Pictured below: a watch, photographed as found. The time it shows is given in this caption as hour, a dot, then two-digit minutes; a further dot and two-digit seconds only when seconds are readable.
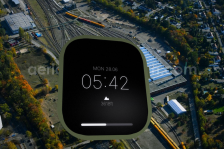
5.42
